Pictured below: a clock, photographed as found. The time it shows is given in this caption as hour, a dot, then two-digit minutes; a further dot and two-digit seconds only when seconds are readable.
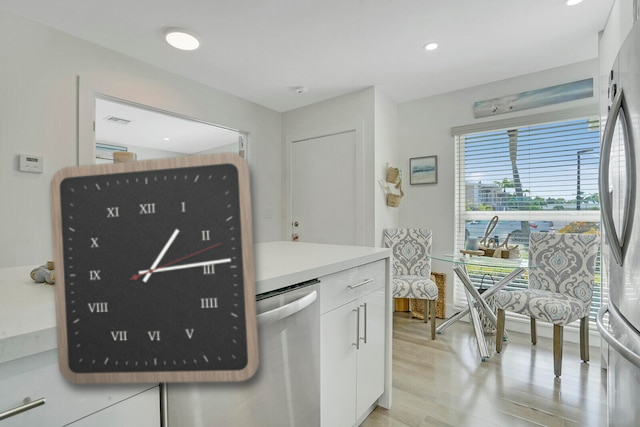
1.14.12
